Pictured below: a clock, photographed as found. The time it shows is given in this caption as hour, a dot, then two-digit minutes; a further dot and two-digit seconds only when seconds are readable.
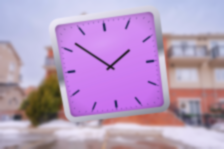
1.52
